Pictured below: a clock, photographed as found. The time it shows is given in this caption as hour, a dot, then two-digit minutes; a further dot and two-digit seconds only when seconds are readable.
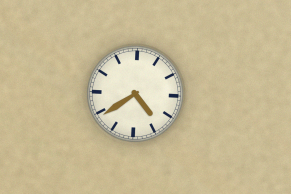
4.39
